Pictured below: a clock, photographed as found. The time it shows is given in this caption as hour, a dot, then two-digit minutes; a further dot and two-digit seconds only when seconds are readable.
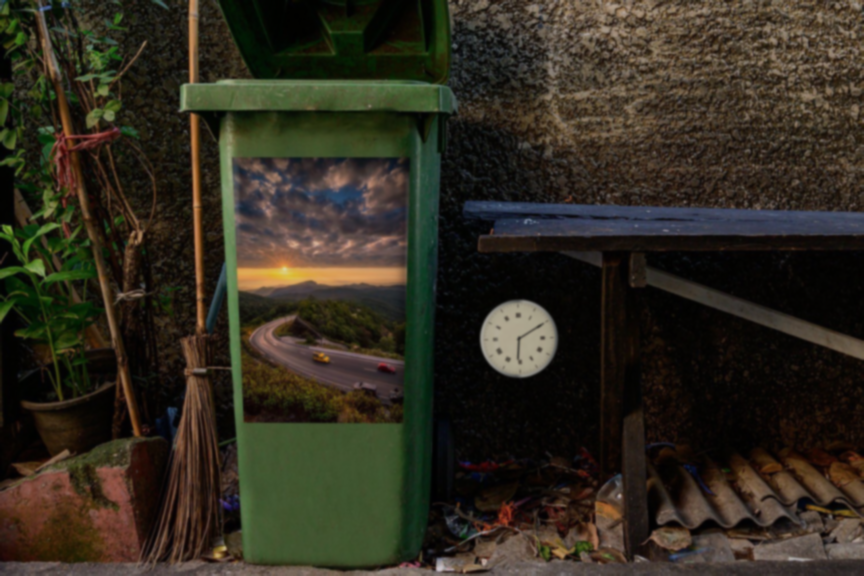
6.10
